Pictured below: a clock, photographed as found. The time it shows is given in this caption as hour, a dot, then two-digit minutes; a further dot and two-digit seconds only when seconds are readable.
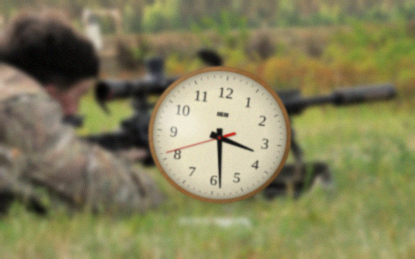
3.28.41
